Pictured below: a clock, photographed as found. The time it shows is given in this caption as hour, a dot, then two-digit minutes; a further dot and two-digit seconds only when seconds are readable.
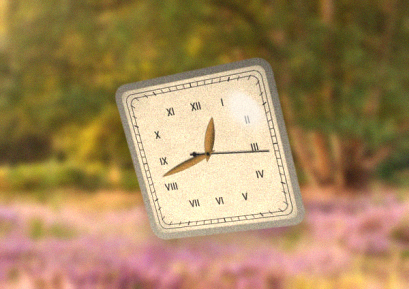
12.42.16
